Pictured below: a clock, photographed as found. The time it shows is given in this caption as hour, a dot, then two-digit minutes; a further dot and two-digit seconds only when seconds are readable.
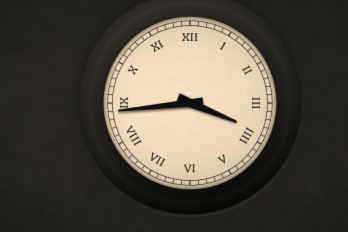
3.44
